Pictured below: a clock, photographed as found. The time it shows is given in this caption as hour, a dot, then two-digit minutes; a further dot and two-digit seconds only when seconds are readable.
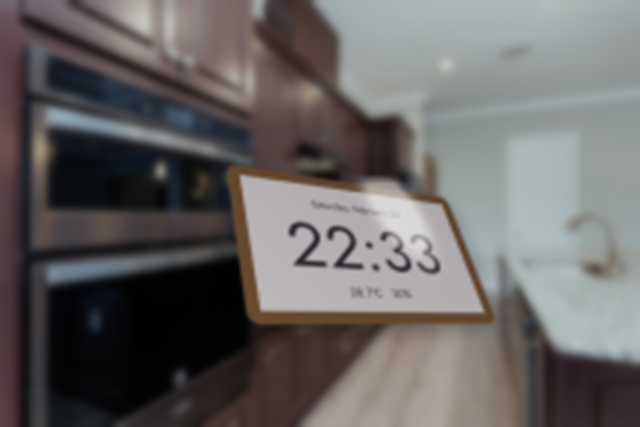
22.33
